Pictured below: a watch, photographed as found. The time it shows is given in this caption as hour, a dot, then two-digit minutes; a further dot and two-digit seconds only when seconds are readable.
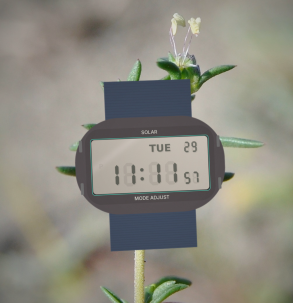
11.11.57
